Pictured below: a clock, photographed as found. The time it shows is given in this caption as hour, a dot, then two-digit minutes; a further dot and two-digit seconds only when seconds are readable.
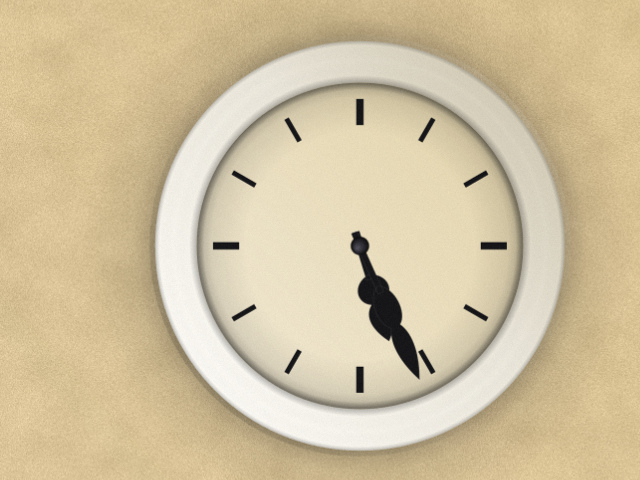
5.26
